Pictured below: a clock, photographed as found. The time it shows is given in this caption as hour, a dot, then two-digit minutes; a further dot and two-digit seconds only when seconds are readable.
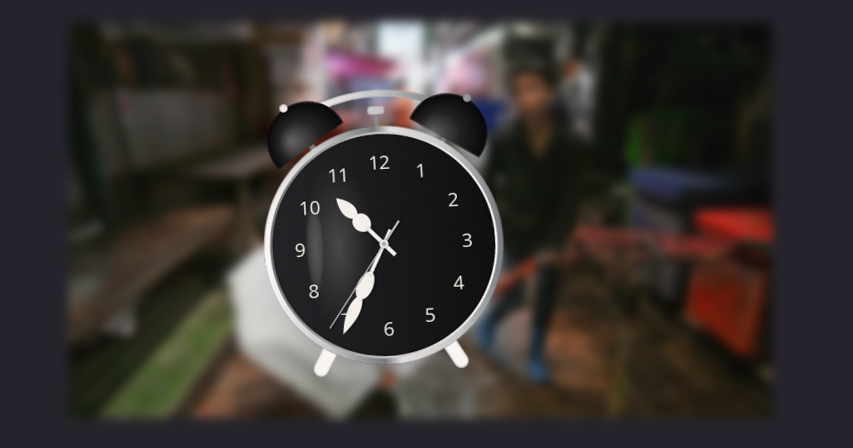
10.34.36
